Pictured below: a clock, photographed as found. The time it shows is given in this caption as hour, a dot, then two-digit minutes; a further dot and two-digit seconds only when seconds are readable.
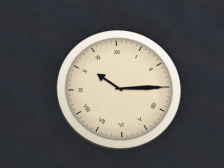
10.15
